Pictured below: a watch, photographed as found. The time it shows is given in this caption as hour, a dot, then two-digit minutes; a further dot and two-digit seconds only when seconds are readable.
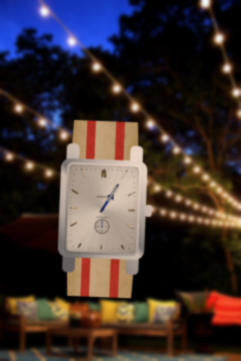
1.05
